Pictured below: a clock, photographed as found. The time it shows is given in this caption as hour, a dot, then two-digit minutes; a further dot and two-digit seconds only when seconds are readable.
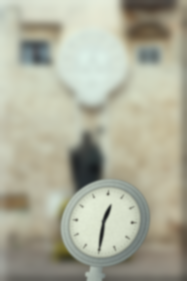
12.30
